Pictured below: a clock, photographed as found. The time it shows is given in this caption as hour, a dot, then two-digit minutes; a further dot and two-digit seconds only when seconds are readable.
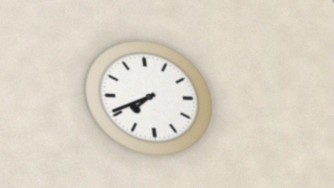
7.41
